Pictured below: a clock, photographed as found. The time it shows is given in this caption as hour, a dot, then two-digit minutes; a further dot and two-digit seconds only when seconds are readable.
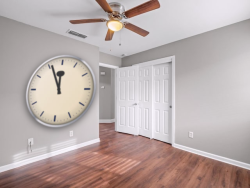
11.56
